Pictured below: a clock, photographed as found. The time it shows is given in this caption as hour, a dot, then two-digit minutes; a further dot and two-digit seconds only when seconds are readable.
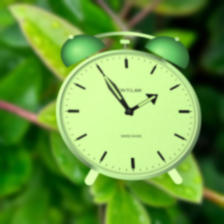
1.55
